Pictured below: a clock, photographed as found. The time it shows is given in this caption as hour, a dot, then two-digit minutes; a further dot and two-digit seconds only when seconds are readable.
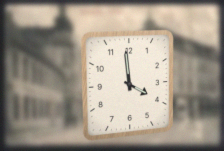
3.59
